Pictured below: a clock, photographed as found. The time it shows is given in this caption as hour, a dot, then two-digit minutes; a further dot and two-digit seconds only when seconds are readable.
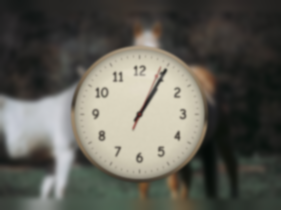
1.05.04
